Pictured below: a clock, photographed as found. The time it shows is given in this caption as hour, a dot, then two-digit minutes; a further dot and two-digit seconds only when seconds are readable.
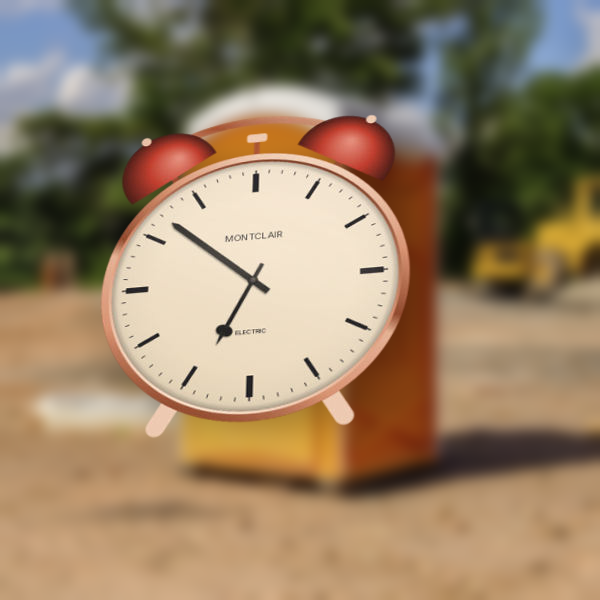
6.52
